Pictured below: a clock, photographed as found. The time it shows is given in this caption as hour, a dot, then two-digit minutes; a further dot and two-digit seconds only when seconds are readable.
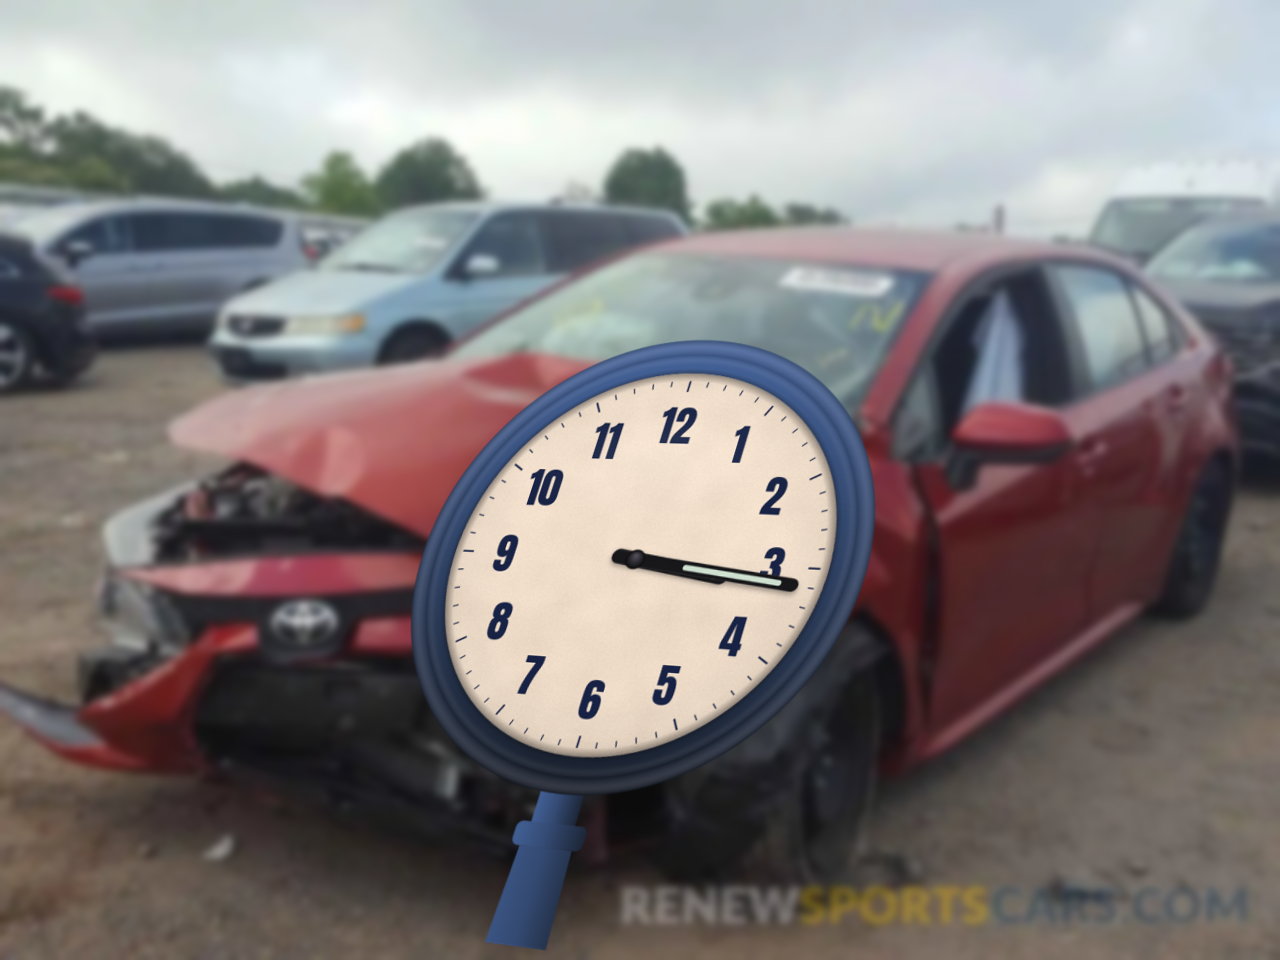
3.16
